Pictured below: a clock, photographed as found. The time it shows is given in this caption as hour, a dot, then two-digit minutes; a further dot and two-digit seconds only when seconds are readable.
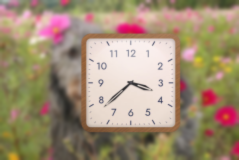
3.38
